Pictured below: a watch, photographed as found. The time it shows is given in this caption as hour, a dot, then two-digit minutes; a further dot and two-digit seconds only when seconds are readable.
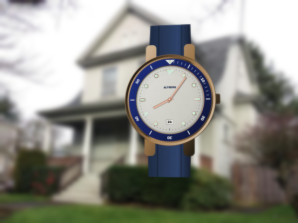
8.06
